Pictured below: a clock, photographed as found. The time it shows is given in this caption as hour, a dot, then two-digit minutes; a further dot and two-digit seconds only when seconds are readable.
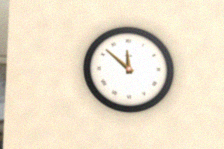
11.52
